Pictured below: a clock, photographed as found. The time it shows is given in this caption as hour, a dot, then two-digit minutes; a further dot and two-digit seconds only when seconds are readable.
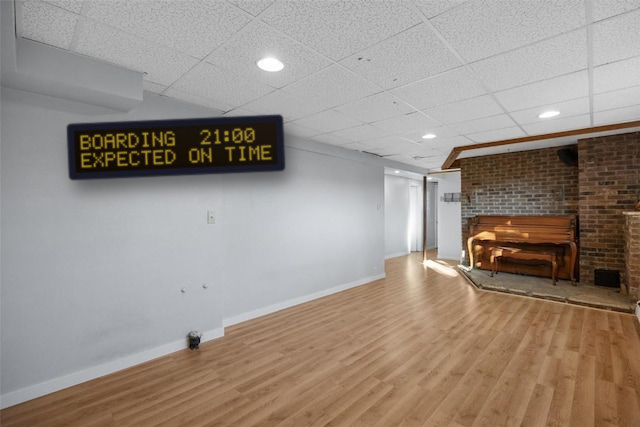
21.00
